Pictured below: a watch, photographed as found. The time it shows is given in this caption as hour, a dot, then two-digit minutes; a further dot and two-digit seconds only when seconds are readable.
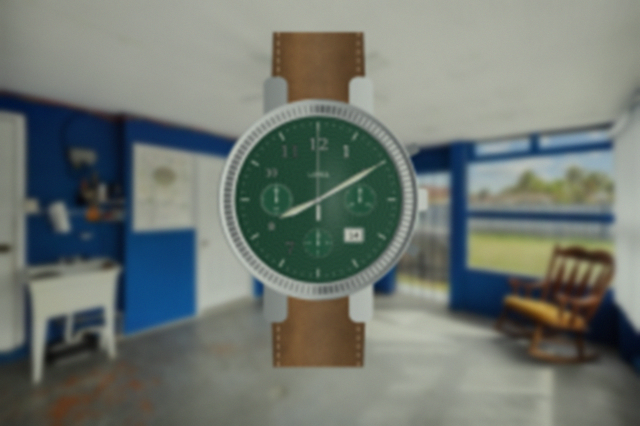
8.10
